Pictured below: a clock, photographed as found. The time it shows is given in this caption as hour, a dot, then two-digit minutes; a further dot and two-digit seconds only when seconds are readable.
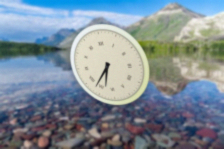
6.37
